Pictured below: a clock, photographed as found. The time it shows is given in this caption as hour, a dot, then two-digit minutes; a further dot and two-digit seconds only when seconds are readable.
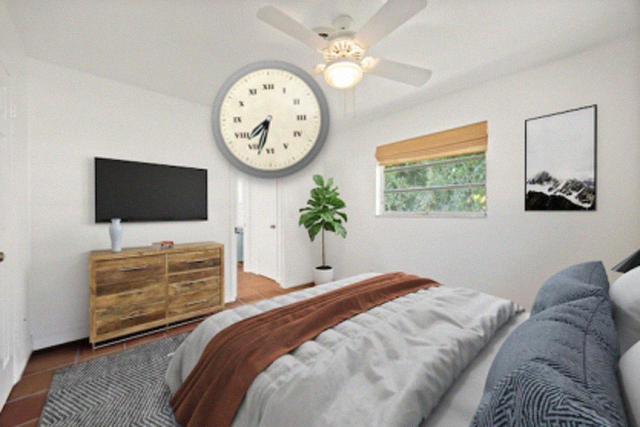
7.33
